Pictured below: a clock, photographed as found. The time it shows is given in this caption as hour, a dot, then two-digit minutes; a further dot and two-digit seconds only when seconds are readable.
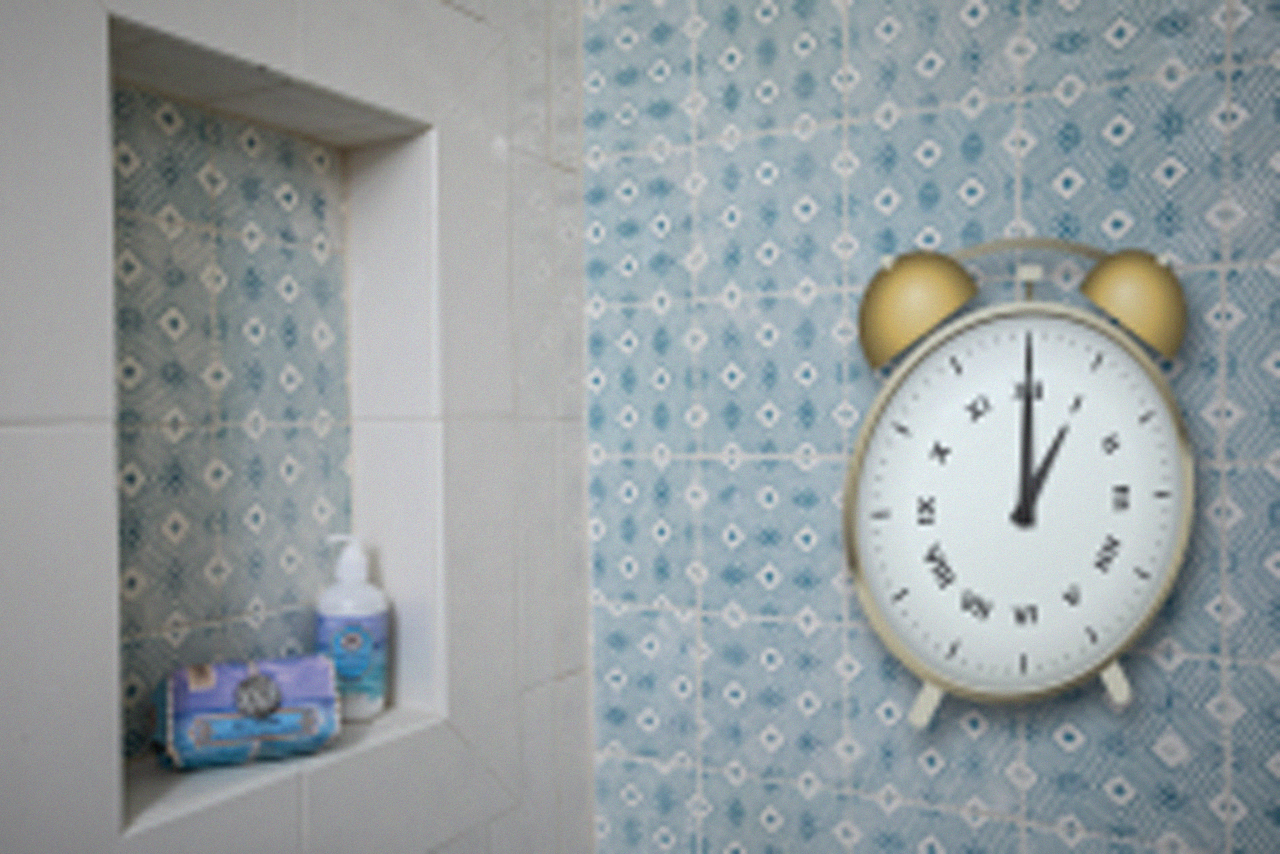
1.00
